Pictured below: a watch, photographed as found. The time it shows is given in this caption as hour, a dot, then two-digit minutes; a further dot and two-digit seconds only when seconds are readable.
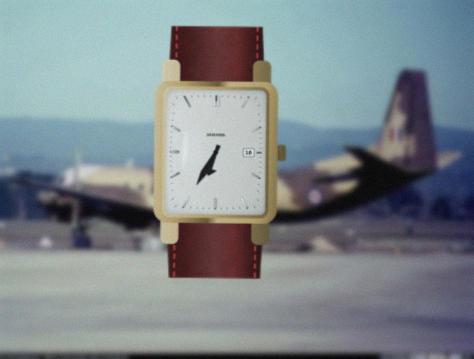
6.35
